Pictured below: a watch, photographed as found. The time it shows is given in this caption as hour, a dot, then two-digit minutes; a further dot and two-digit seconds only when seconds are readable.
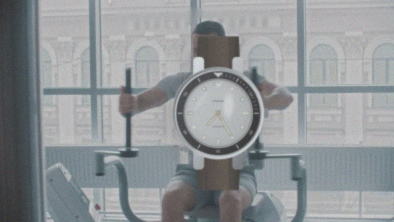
7.25
